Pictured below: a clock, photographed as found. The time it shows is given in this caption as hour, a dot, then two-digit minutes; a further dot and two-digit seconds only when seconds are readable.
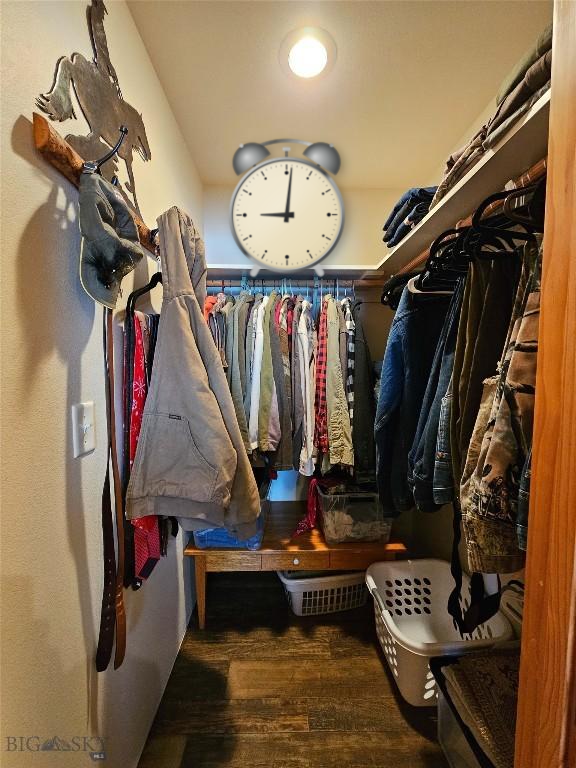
9.01
